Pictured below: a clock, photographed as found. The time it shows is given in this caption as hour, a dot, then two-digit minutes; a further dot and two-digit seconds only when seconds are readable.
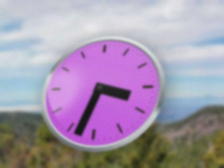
3.33
